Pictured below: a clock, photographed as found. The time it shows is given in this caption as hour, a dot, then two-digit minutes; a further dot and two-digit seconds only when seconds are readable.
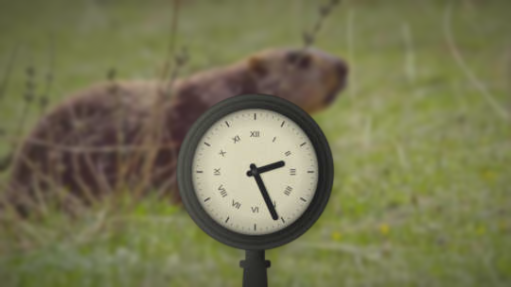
2.26
